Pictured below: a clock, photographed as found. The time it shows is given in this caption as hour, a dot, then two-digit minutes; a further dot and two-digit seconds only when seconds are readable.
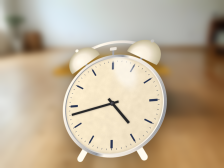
4.43
